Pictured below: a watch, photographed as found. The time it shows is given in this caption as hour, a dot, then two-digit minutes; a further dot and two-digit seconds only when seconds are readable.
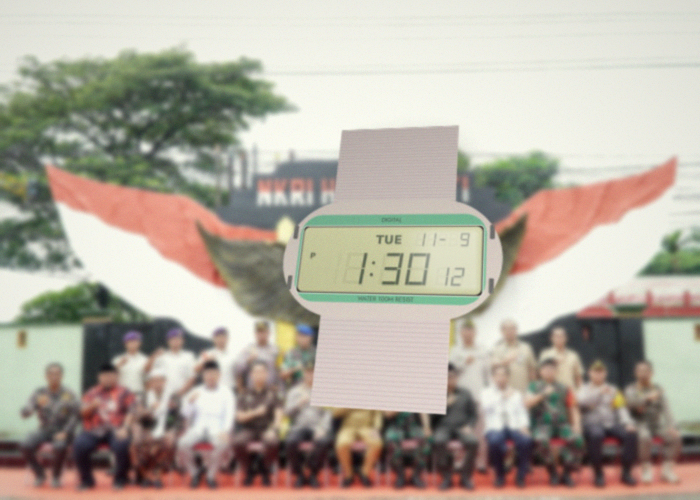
1.30.12
